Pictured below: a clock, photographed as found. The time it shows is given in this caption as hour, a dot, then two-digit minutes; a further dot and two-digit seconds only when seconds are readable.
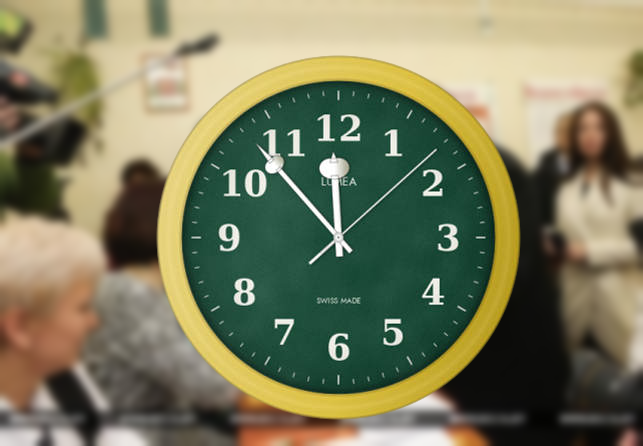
11.53.08
